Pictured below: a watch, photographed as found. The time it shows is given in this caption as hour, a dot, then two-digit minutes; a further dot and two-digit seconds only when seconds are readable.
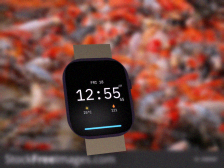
12.55
